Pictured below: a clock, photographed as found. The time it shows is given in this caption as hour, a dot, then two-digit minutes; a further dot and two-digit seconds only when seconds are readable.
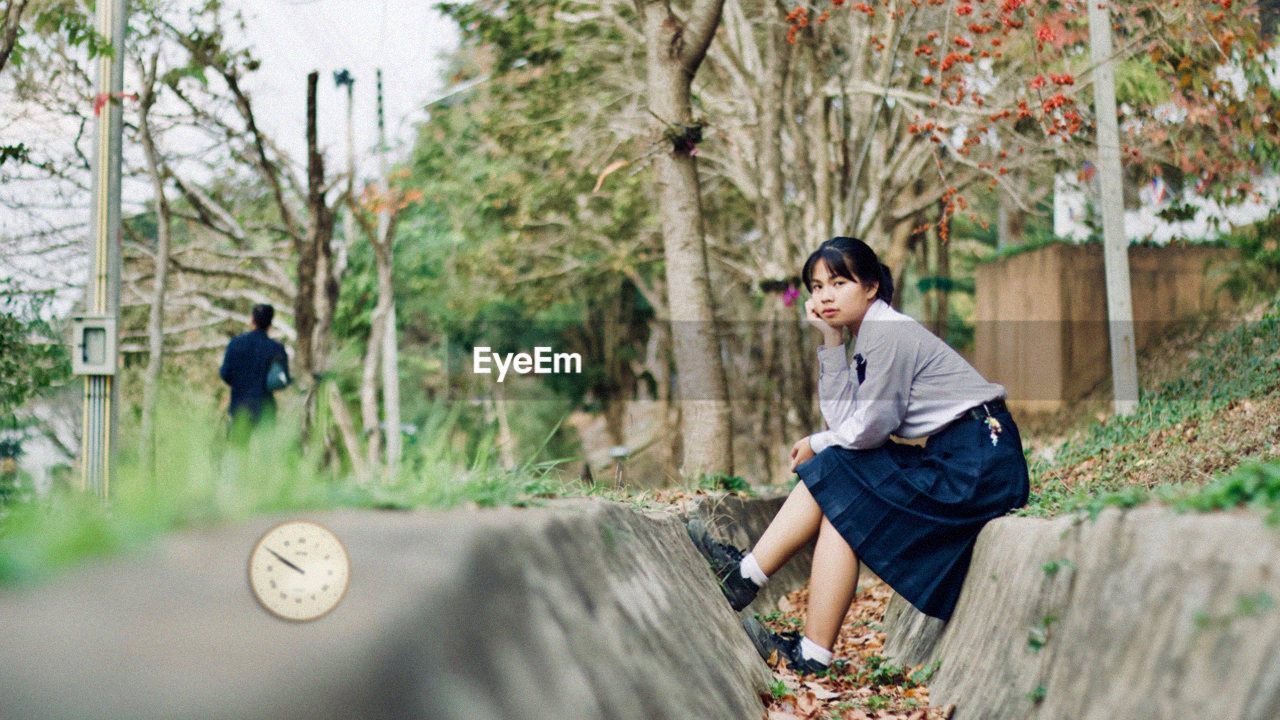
9.50
